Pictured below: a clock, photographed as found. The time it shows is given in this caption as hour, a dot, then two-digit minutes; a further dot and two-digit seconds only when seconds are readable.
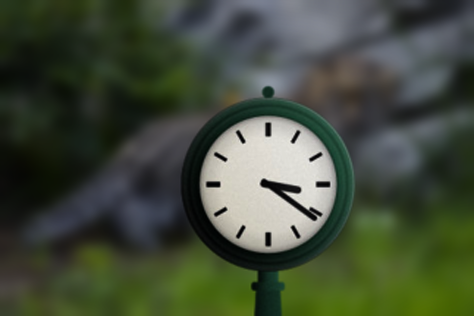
3.21
